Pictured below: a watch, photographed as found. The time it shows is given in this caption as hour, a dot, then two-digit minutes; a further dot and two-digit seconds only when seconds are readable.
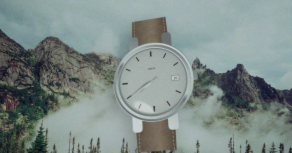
7.40
